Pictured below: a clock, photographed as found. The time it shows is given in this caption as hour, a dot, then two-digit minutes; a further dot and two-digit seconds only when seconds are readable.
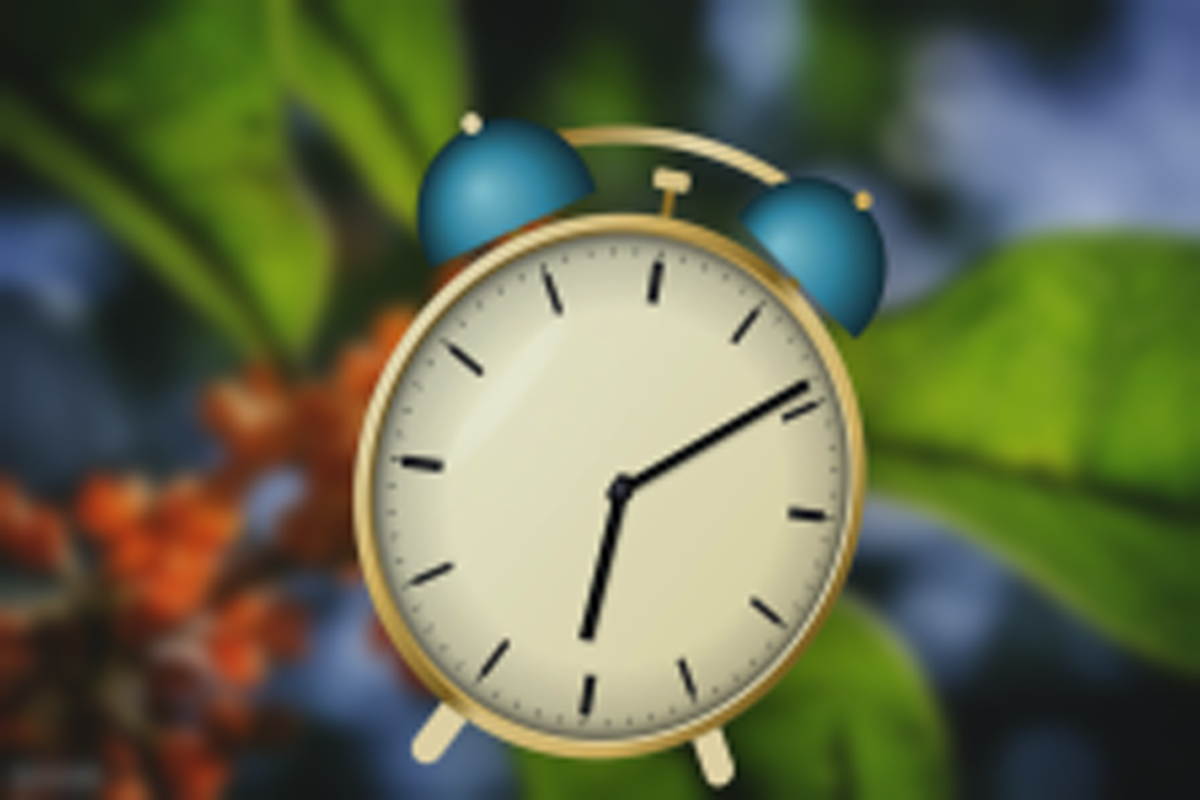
6.09
